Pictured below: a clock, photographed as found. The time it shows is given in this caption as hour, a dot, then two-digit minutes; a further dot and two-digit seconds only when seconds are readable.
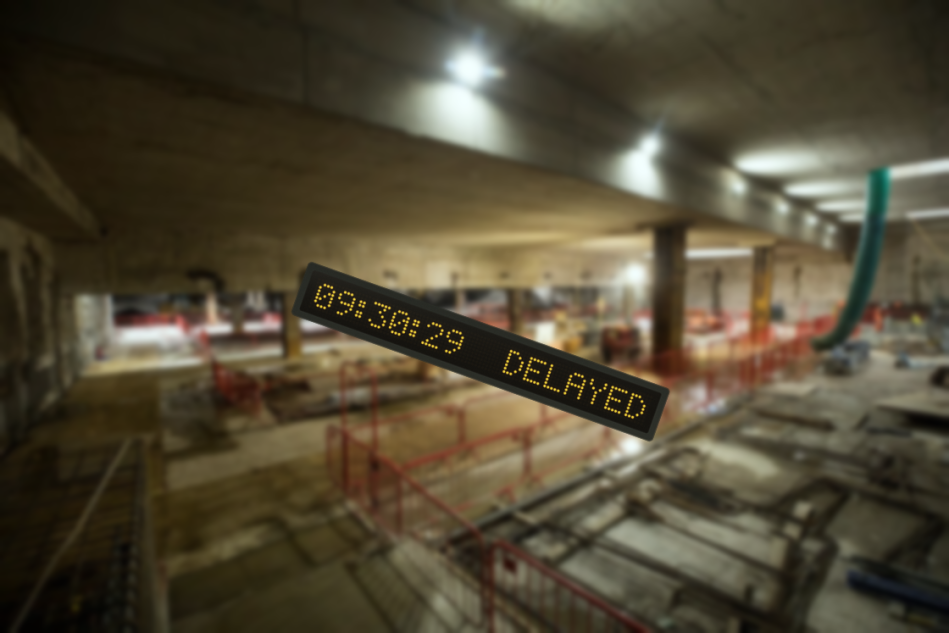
9.30.29
